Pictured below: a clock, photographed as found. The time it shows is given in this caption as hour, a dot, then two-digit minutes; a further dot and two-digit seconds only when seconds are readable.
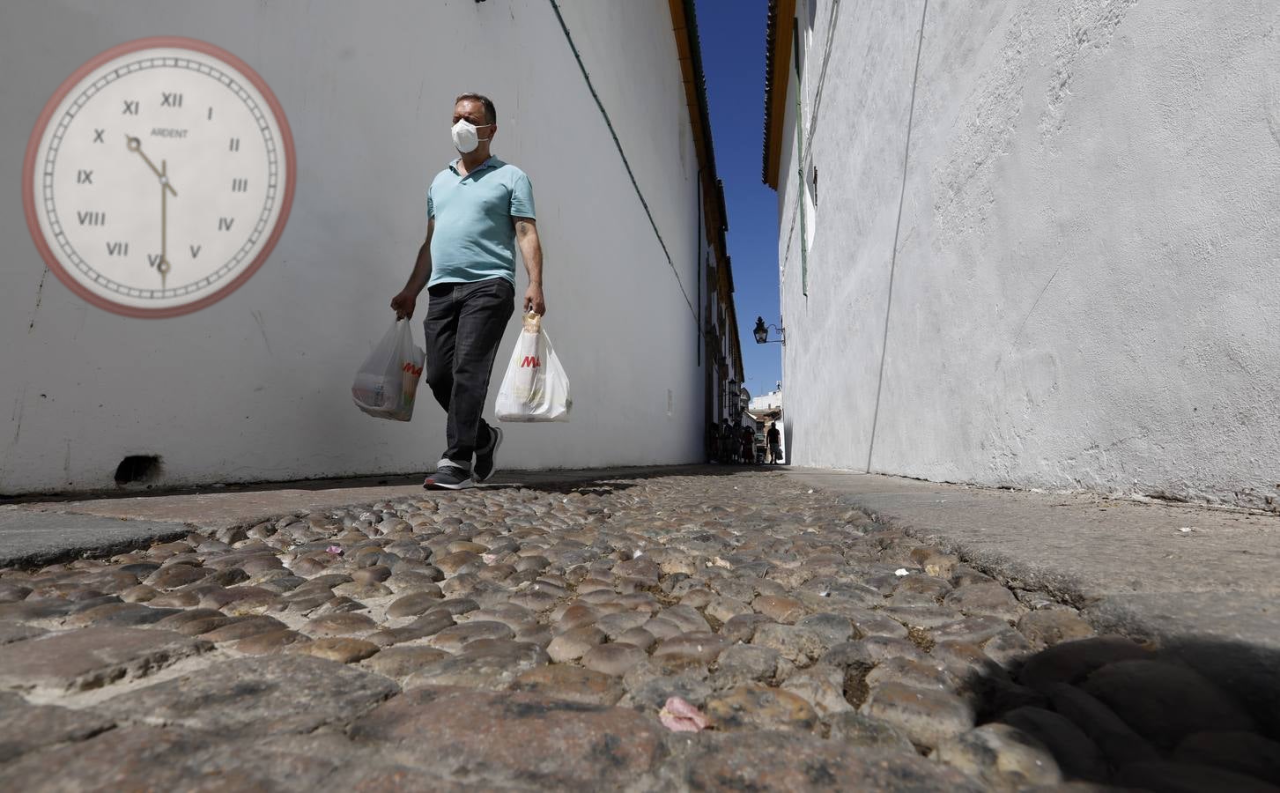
10.29
